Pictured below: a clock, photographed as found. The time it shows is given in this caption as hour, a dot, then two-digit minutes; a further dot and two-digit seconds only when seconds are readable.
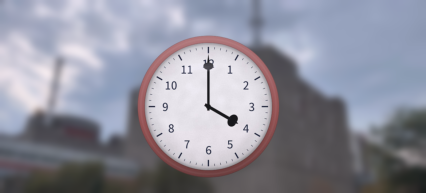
4.00
